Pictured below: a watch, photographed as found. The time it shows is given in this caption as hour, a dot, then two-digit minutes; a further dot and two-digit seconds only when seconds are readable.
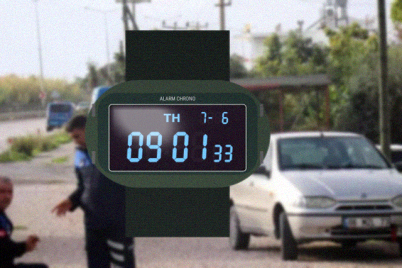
9.01.33
